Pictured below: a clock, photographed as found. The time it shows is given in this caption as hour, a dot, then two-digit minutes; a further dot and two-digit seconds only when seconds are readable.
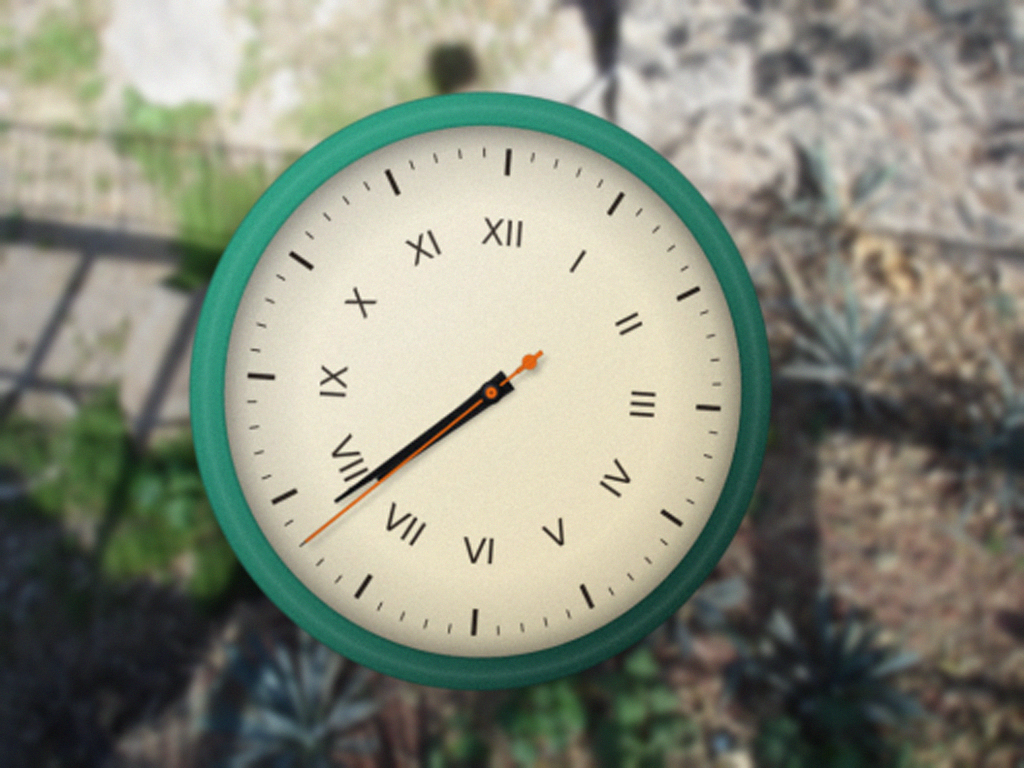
7.38.38
